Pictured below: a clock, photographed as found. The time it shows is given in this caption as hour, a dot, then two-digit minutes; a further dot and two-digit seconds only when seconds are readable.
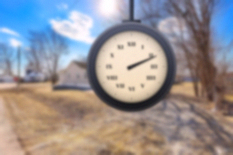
2.11
